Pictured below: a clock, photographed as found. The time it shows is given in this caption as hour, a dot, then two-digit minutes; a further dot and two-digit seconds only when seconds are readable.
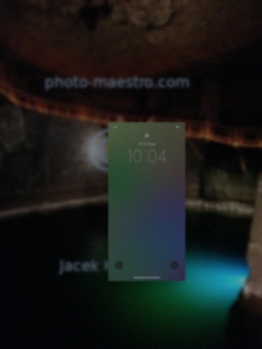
10.04
